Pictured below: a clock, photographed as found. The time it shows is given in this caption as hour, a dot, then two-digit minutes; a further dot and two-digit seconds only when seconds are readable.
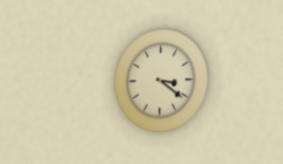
3.21
